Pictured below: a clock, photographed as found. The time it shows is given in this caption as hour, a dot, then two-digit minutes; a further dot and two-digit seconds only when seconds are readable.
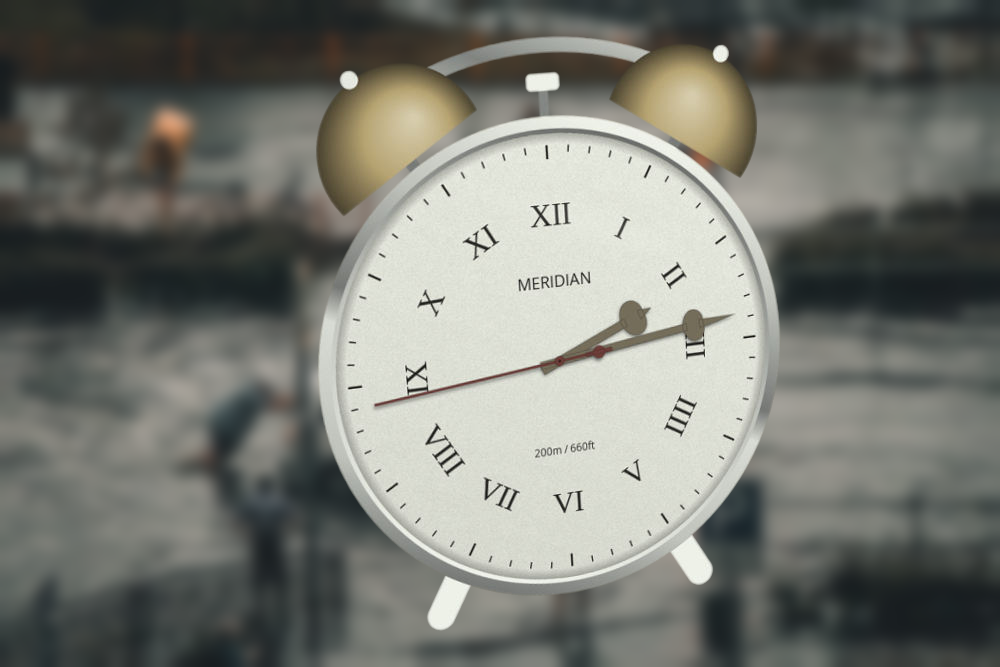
2.13.44
